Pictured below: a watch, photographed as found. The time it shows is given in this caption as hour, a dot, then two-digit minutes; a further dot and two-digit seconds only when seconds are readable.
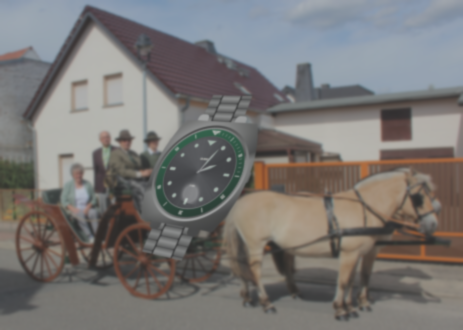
2.04
